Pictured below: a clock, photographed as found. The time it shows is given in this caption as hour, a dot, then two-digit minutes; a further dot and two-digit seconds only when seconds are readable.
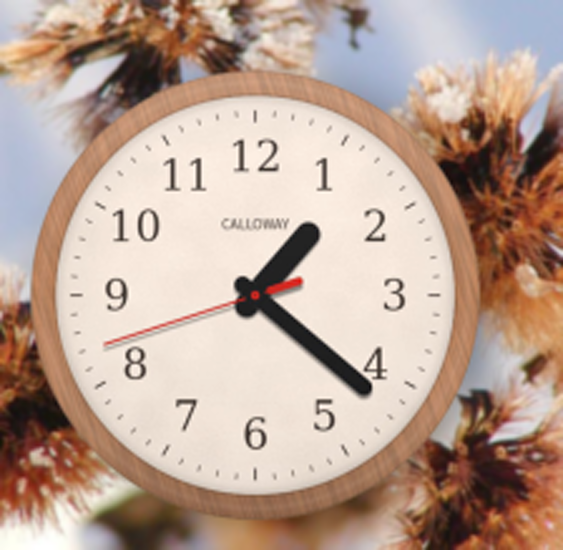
1.21.42
